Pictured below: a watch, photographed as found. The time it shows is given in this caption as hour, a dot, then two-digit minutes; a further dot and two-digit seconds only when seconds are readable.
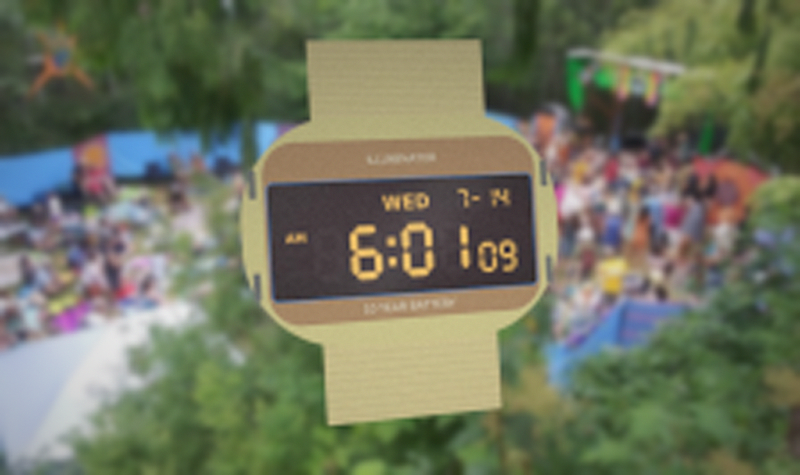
6.01.09
